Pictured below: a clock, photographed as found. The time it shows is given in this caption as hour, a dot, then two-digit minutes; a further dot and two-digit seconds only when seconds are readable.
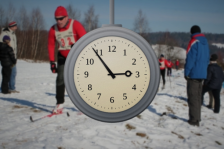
2.54
